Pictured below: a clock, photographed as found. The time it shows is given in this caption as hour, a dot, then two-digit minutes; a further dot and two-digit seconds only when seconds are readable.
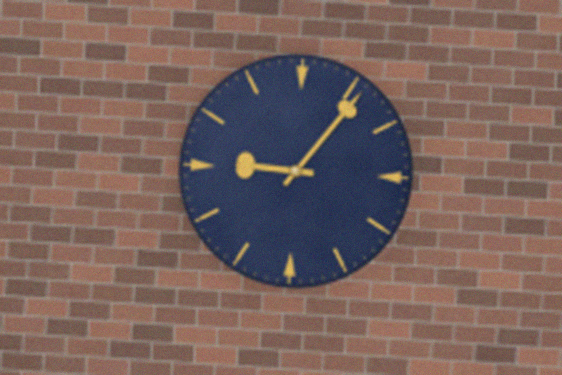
9.06
